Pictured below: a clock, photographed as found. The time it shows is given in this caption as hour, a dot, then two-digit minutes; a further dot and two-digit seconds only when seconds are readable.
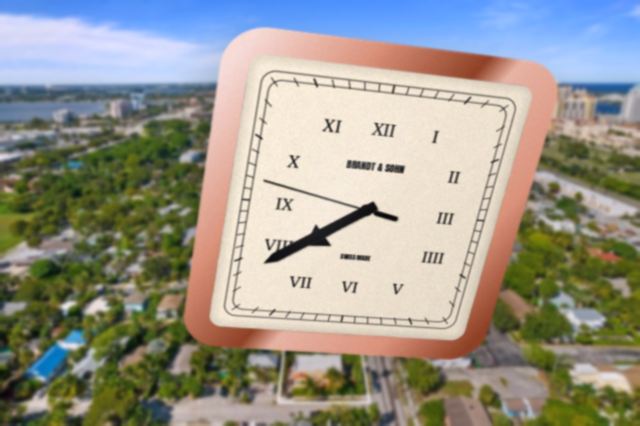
7.38.47
